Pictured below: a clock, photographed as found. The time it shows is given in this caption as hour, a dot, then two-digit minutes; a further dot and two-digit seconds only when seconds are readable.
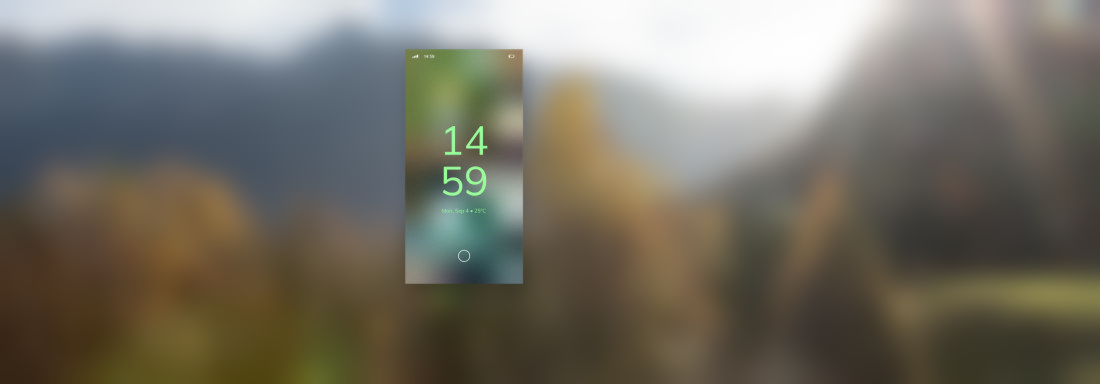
14.59
